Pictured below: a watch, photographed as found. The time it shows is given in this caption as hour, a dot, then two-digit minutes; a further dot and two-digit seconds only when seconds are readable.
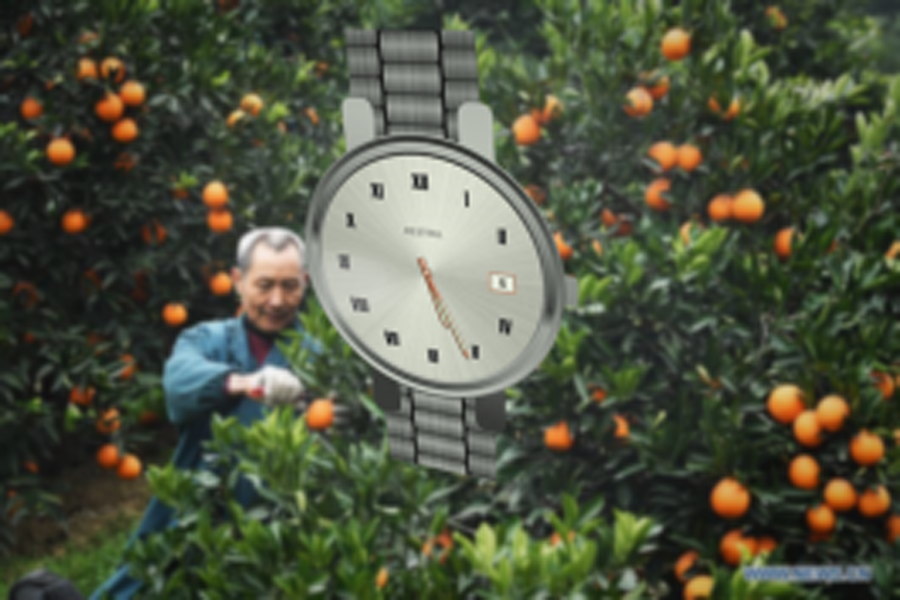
5.26
